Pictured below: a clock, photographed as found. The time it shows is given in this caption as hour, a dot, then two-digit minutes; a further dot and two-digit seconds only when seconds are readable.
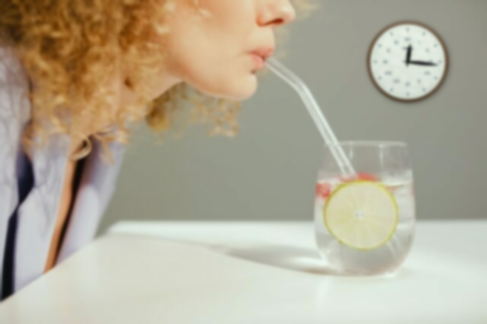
12.16
